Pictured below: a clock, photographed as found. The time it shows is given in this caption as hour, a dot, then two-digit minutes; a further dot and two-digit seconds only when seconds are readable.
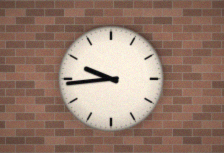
9.44
